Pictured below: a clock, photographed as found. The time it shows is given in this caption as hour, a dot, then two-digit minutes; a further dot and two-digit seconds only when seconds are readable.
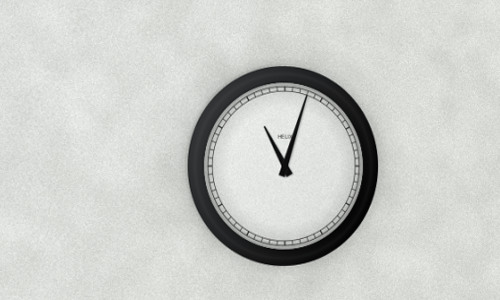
11.03
